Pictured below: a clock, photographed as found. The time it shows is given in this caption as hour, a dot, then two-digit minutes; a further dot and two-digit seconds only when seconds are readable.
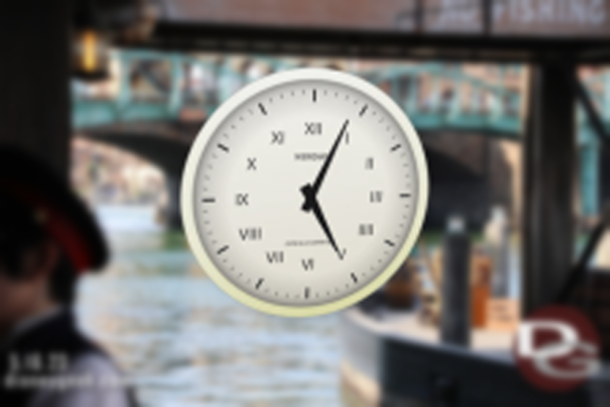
5.04
